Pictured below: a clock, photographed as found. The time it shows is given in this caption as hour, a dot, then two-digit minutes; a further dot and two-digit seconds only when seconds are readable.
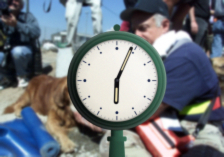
6.04
